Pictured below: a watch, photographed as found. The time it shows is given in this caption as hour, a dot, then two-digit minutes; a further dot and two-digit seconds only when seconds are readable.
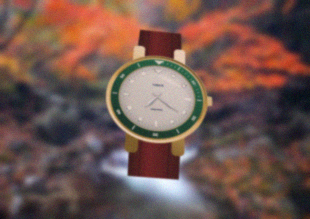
7.21
